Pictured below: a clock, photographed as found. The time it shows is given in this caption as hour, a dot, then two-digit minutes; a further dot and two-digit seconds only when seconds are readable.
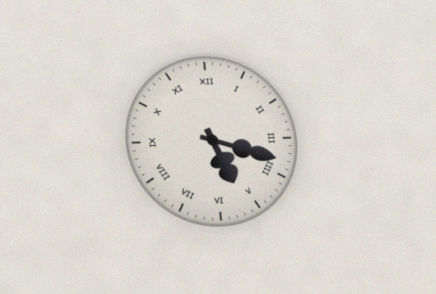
5.18
